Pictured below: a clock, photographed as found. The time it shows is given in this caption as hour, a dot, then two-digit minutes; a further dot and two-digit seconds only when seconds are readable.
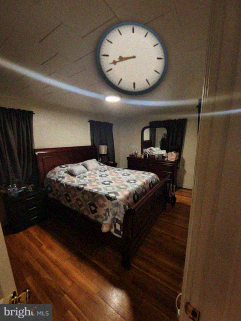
8.42
